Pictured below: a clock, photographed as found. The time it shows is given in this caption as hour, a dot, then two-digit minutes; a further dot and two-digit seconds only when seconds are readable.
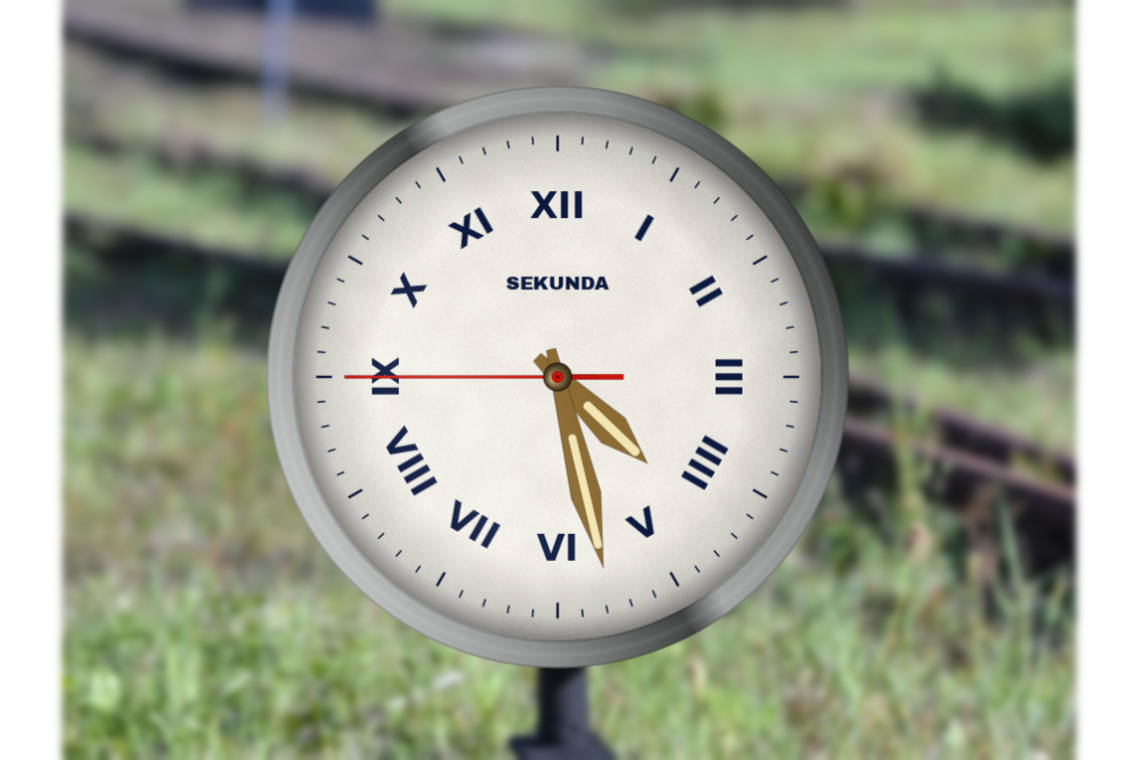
4.27.45
